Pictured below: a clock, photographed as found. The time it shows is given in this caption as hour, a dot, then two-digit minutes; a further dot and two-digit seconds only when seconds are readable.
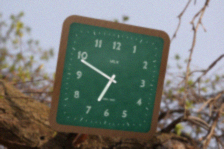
6.49
